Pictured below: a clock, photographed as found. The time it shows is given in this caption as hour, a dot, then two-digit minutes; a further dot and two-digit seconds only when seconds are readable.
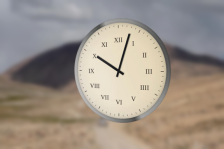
10.03
